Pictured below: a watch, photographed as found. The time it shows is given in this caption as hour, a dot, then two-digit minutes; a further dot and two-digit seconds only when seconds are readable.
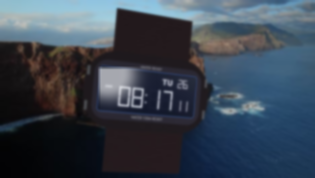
8.17
